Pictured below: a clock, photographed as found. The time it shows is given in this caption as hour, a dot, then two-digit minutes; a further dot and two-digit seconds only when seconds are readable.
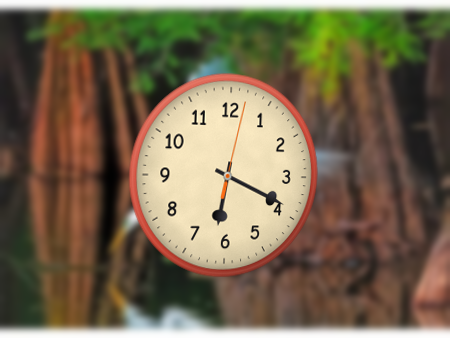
6.19.02
